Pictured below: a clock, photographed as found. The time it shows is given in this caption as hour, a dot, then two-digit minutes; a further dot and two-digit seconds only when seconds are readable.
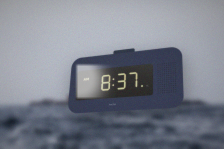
8.37
